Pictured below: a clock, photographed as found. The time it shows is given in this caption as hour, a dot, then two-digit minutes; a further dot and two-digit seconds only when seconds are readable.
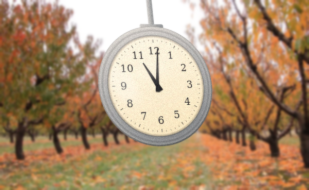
11.01
